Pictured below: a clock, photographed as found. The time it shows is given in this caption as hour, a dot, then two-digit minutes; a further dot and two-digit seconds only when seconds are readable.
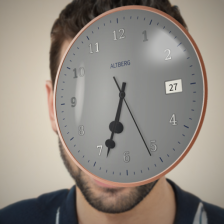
6.33.26
